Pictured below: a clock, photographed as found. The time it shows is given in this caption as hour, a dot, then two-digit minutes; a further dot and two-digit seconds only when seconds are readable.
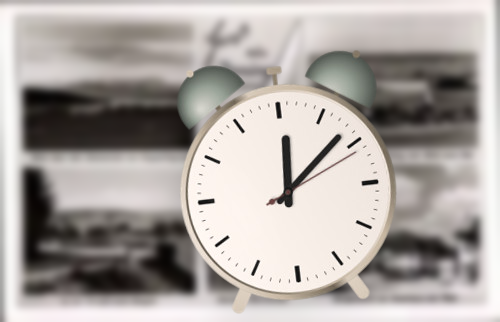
12.08.11
